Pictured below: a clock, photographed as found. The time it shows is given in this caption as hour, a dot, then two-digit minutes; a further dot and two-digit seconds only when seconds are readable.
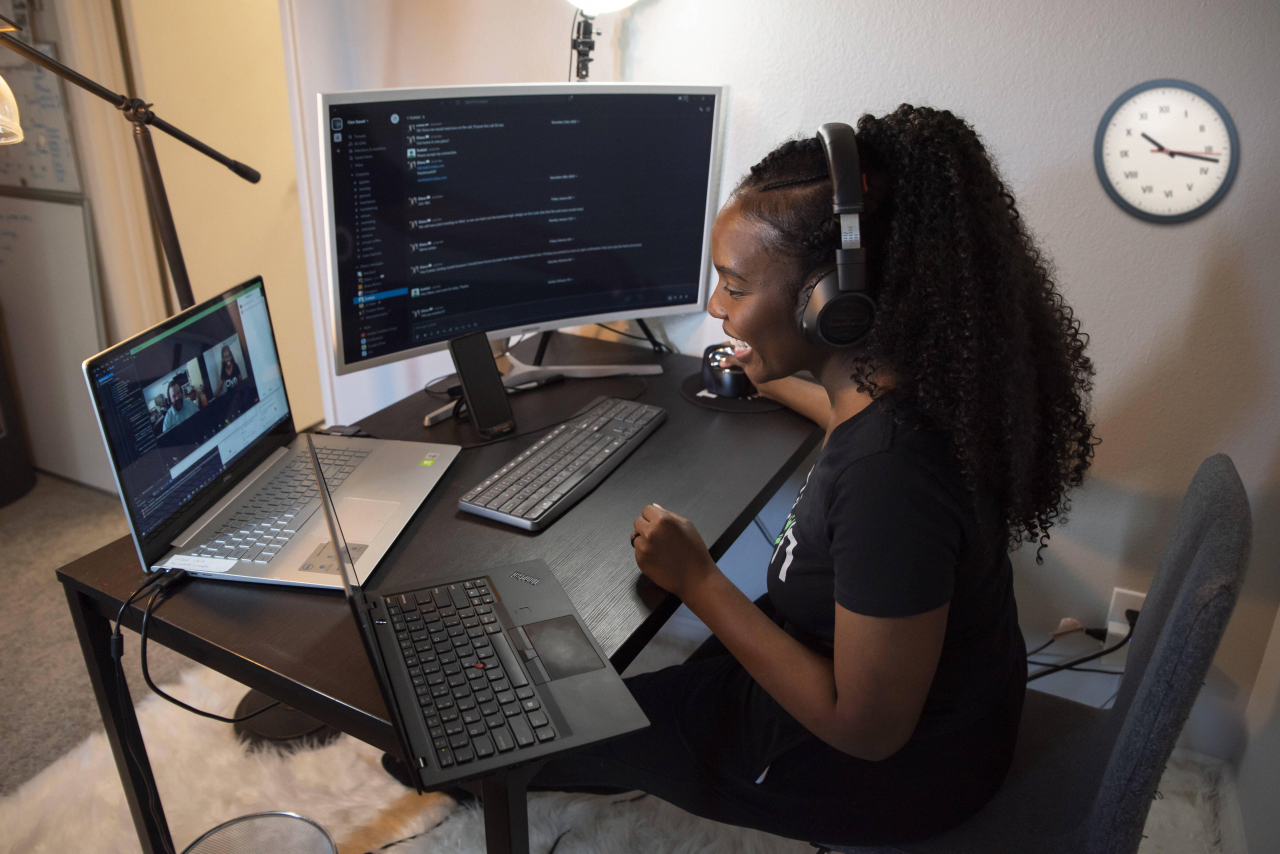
10.17.16
